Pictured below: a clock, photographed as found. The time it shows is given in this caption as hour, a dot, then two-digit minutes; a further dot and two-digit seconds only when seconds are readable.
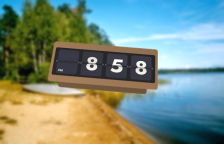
8.58
